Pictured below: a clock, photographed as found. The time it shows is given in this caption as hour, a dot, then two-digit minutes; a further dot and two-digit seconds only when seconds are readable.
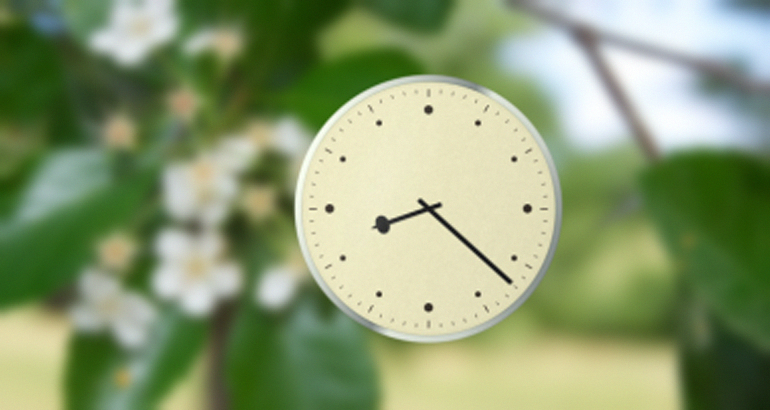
8.22
